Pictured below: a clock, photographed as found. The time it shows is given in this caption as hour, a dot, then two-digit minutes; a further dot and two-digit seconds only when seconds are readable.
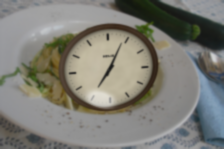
7.04
